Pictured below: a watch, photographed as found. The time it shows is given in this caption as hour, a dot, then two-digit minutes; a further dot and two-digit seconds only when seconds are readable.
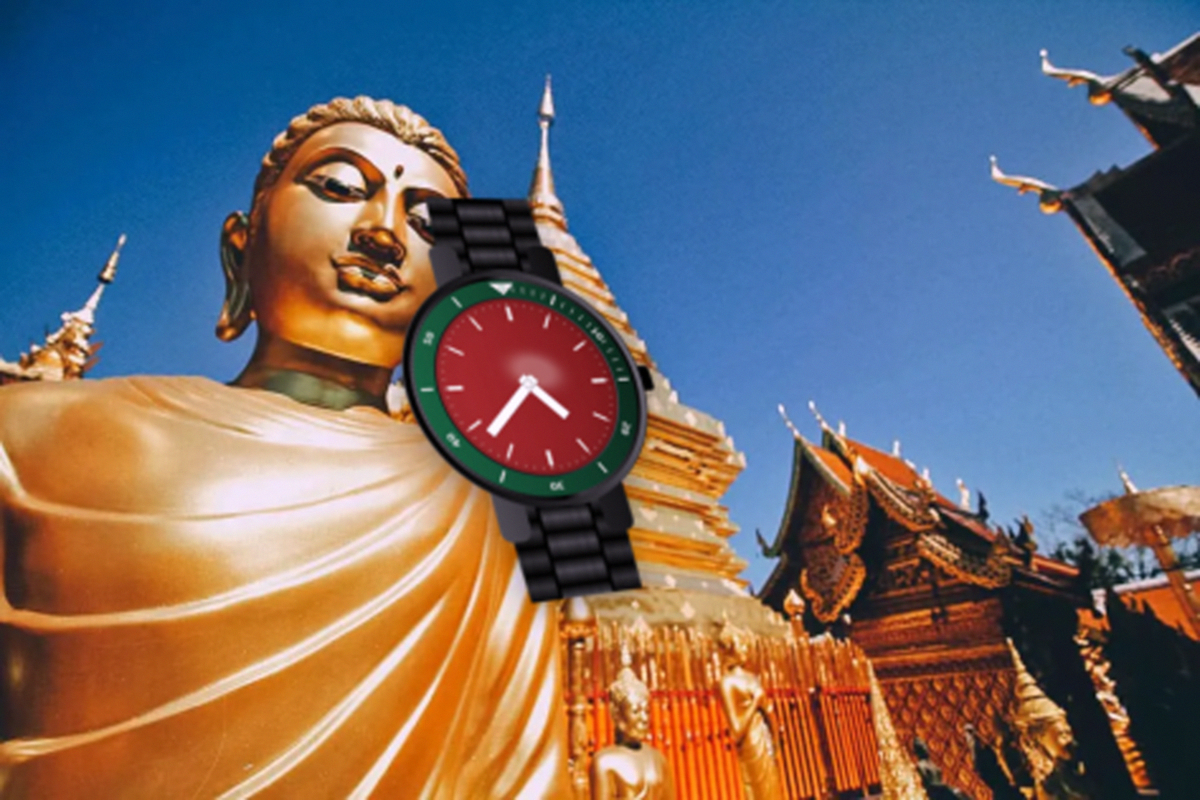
4.38
